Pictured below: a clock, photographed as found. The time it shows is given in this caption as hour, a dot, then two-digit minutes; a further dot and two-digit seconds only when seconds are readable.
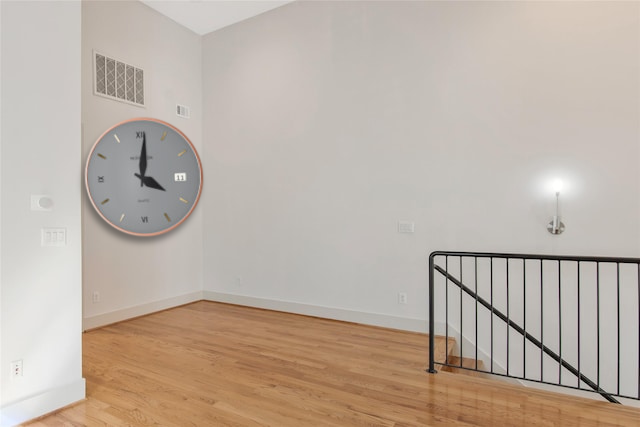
4.01
